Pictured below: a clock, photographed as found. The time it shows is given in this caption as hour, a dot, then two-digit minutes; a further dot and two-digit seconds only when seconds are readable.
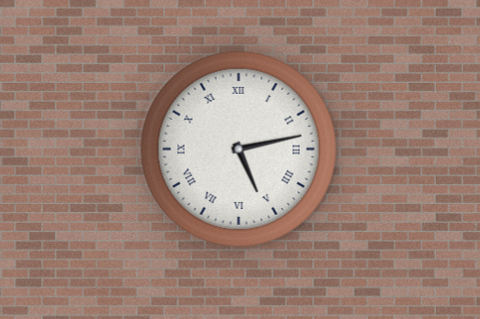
5.13
